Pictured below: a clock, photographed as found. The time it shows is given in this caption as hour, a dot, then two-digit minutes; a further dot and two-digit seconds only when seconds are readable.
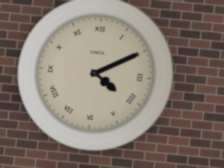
4.10
